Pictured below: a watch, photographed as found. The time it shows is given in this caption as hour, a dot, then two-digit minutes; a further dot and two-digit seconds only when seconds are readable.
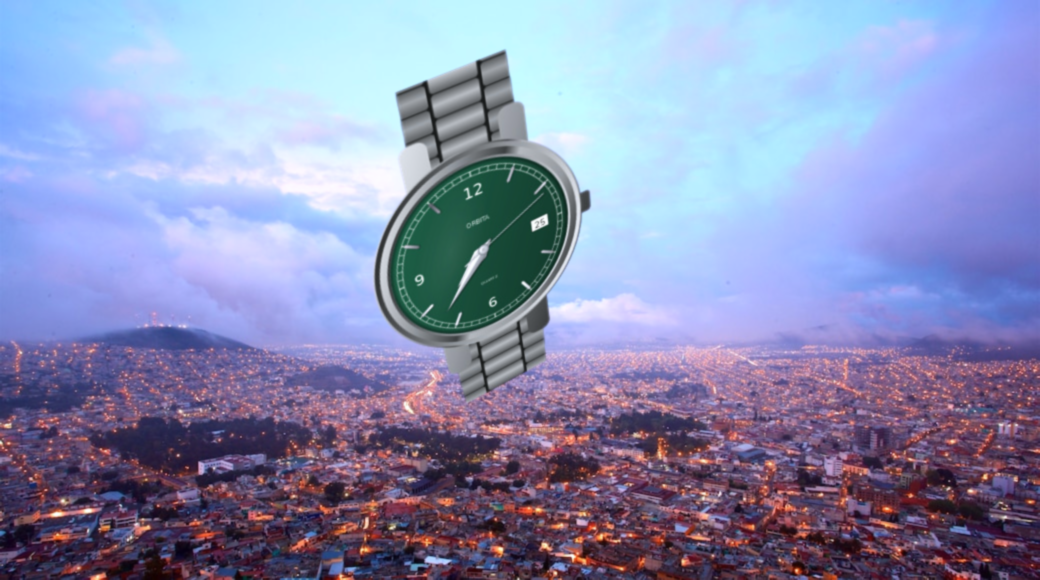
7.37.11
